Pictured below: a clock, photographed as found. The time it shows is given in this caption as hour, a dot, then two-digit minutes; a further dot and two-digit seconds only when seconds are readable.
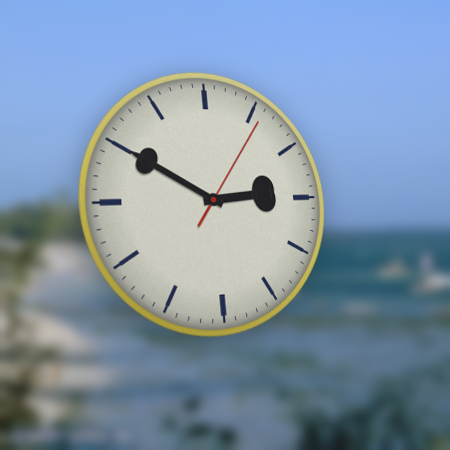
2.50.06
